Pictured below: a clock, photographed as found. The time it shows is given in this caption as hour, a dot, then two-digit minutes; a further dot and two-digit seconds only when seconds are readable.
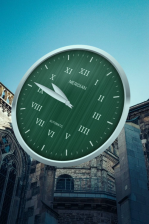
9.46
